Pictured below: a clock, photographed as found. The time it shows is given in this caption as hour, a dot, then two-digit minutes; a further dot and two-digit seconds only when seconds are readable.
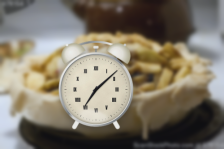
7.08
